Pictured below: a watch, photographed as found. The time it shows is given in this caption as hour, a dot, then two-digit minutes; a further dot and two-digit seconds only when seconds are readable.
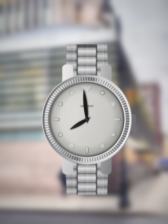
7.59
